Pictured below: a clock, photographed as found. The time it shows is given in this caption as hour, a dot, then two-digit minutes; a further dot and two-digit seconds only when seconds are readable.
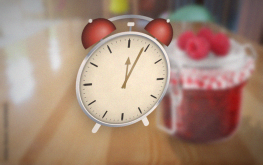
12.04
